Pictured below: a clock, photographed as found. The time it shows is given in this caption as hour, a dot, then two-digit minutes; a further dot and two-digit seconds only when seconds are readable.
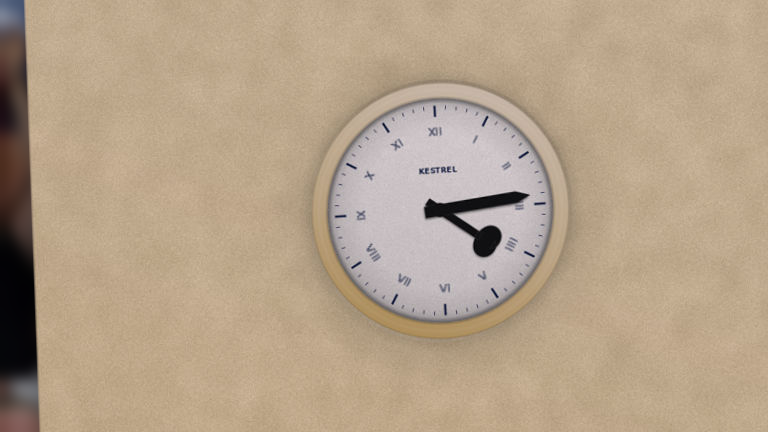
4.14
